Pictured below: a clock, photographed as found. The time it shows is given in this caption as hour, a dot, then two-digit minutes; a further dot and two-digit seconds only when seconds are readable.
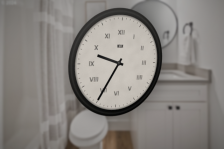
9.35
